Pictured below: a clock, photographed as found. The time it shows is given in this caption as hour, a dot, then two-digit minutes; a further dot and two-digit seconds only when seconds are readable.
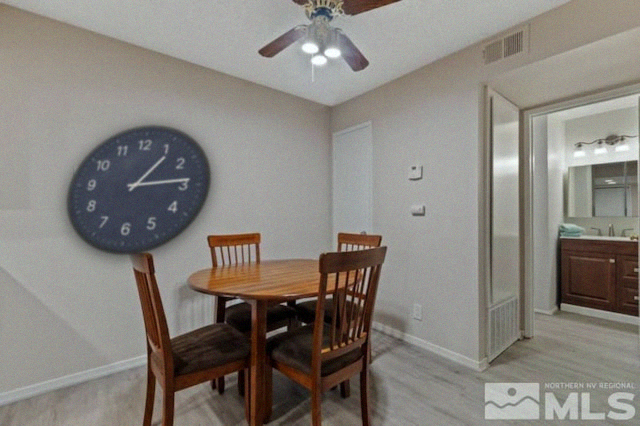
1.14
